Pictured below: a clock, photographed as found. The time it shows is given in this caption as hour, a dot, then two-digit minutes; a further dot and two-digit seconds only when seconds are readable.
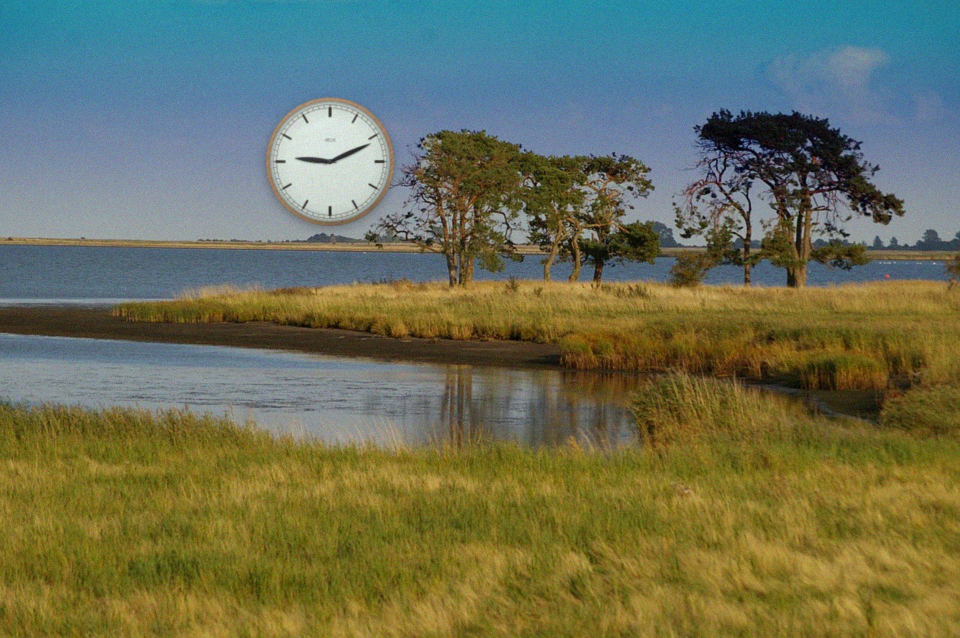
9.11
